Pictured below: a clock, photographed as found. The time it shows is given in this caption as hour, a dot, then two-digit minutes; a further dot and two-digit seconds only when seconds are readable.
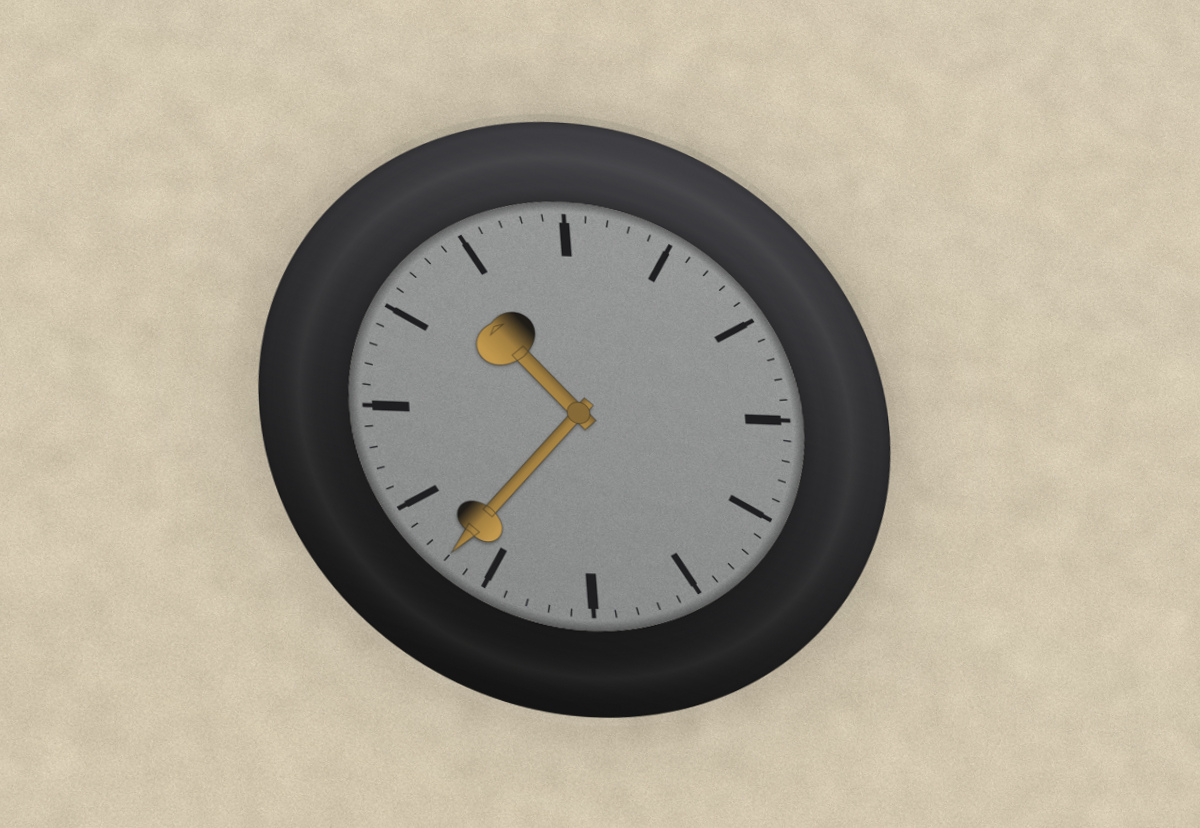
10.37
